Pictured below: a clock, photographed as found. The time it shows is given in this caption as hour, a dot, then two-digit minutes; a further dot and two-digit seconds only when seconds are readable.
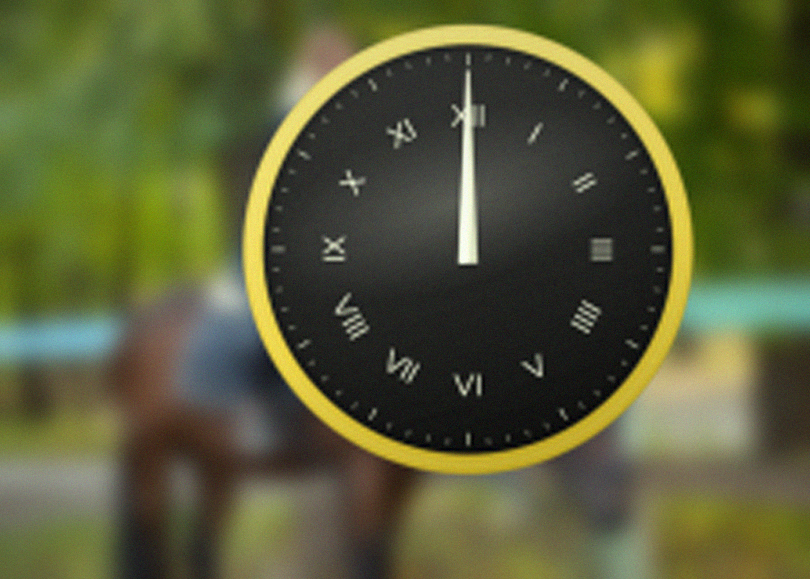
12.00
